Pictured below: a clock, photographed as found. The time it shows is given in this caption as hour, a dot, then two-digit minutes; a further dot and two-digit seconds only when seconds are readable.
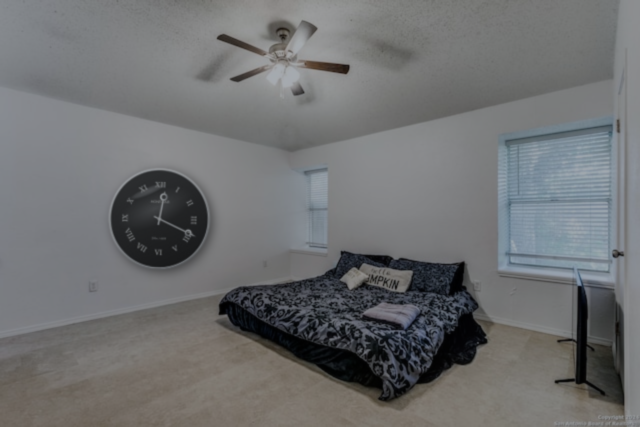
12.19
